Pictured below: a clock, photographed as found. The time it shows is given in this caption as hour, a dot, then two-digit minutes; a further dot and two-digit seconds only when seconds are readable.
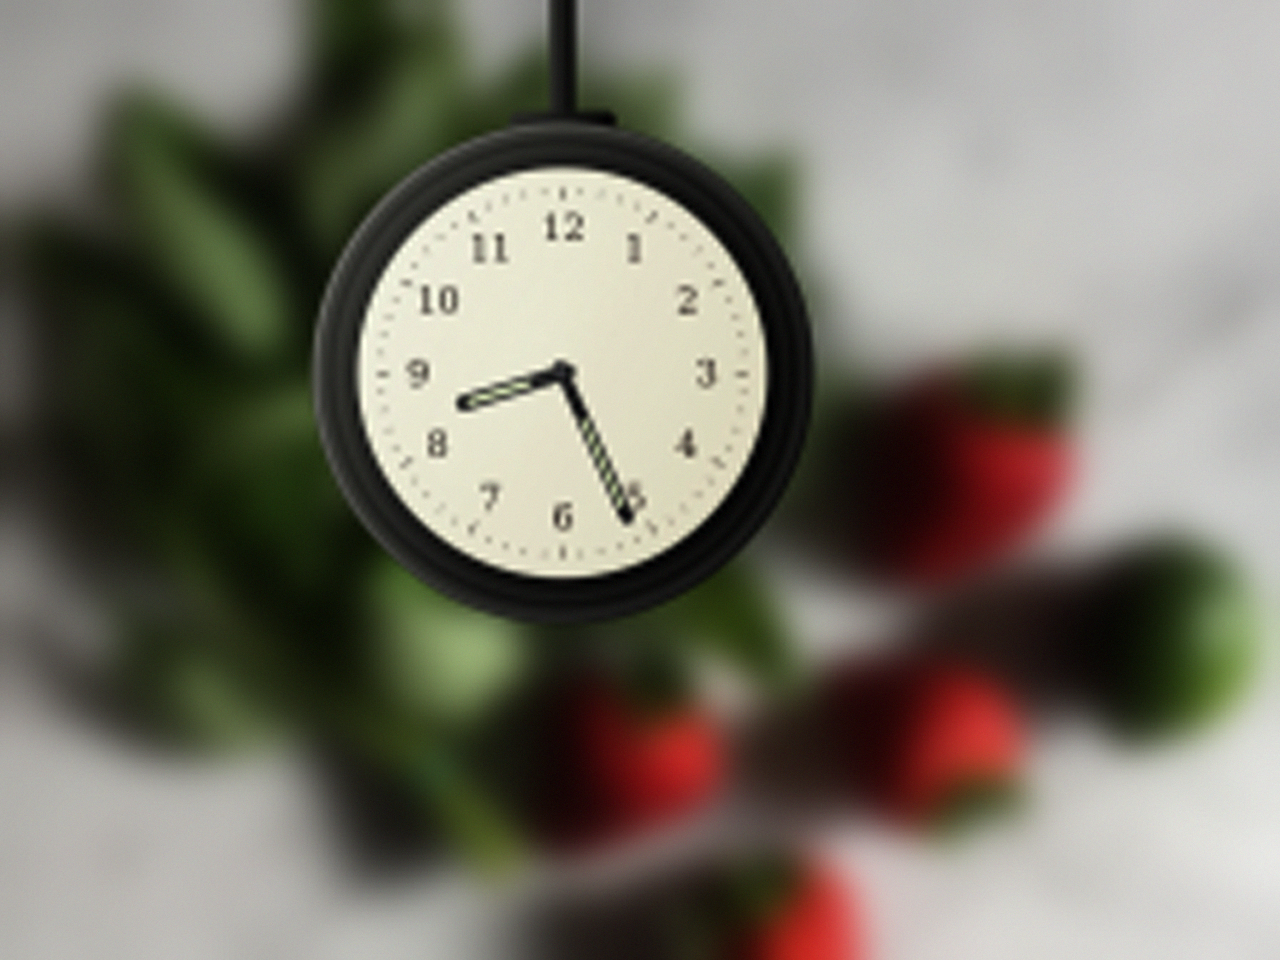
8.26
